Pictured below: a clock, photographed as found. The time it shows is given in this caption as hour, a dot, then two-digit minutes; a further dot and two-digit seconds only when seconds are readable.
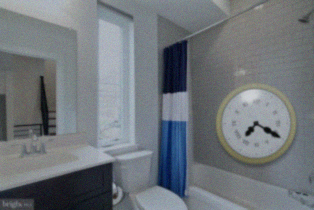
7.20
